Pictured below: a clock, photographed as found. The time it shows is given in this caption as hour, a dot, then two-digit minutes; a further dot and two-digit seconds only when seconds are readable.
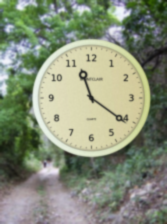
11.21
